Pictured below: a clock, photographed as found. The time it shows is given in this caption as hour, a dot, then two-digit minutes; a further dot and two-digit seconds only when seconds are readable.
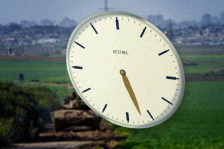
5.27
